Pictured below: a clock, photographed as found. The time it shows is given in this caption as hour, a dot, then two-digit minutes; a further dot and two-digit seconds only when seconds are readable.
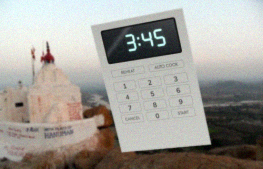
3.45
